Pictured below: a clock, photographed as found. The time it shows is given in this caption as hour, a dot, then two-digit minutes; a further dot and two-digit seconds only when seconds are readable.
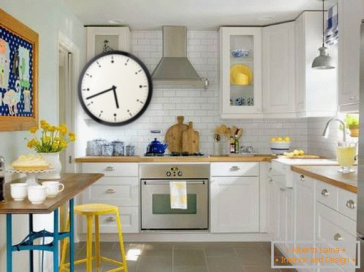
5.42
